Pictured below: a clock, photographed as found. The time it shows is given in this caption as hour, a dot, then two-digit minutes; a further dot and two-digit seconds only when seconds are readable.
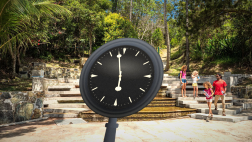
5.58
